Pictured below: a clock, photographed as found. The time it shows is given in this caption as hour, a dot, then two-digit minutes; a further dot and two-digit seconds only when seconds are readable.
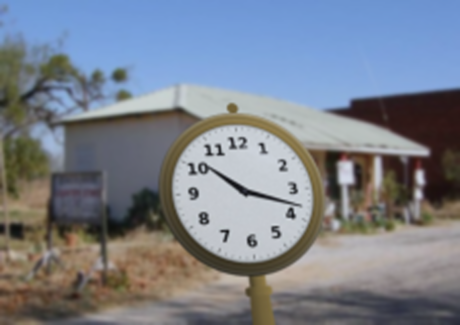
10.18
